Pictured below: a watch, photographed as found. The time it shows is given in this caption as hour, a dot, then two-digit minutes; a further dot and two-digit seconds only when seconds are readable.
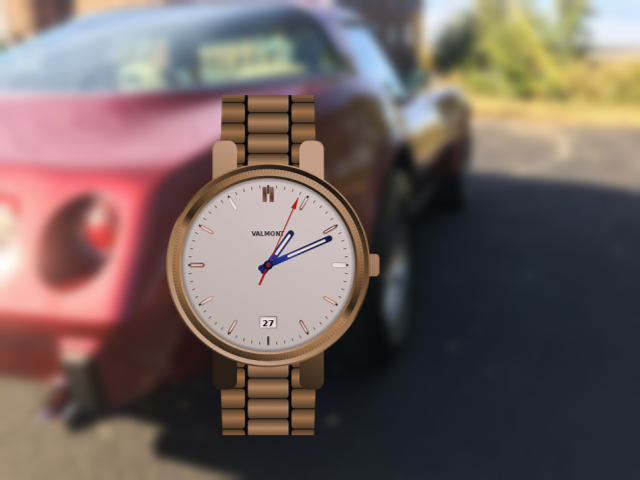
1.11.04
